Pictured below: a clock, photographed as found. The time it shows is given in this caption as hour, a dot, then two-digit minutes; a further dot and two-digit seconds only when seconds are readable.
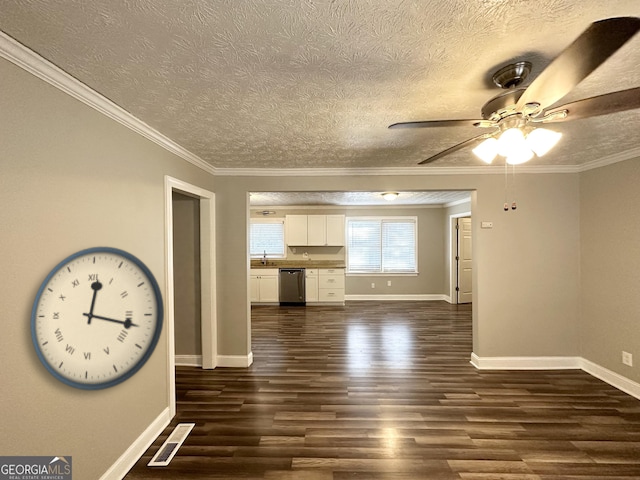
12.17
